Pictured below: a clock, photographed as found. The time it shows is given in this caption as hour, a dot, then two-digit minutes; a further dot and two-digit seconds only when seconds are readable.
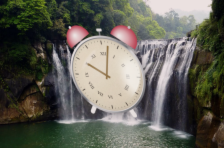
10.02
